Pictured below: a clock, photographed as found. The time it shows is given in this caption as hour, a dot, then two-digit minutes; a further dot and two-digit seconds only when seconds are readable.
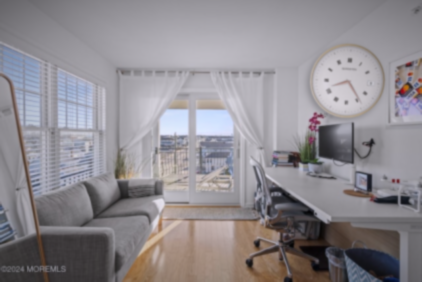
8.24
